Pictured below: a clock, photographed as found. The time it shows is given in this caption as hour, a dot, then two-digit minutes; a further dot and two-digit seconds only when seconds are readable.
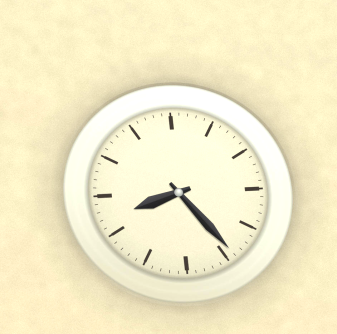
8.24
